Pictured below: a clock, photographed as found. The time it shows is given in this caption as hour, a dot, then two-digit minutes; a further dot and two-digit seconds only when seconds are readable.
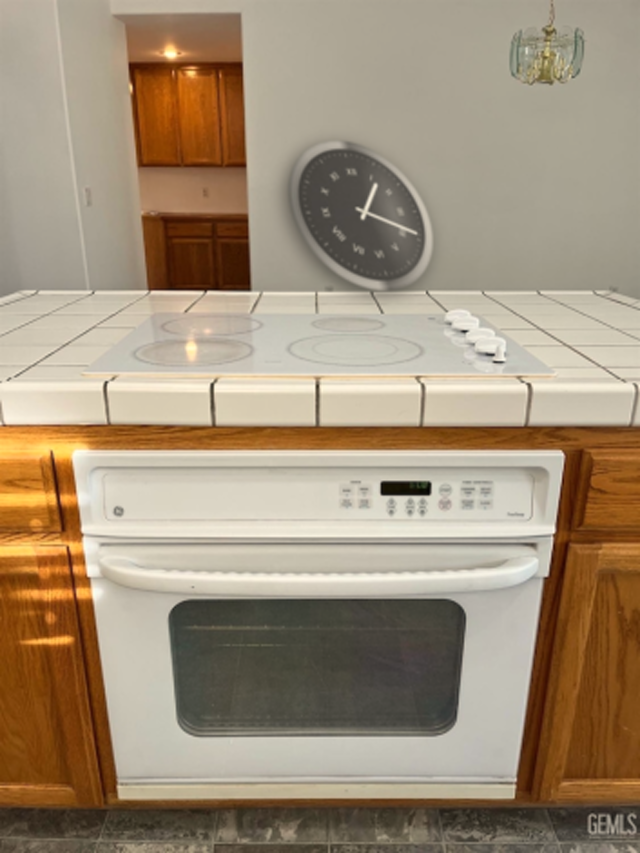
1.19
